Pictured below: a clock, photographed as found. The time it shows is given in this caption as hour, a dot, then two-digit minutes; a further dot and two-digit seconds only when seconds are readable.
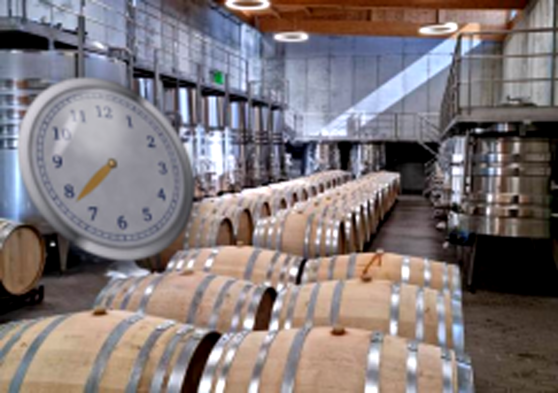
7.38
